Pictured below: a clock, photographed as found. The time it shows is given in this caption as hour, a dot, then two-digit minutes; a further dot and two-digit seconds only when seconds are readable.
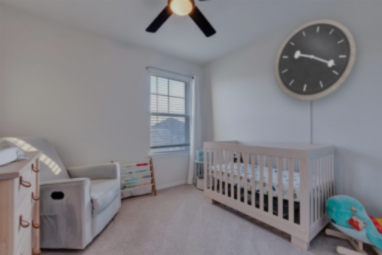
9.18
